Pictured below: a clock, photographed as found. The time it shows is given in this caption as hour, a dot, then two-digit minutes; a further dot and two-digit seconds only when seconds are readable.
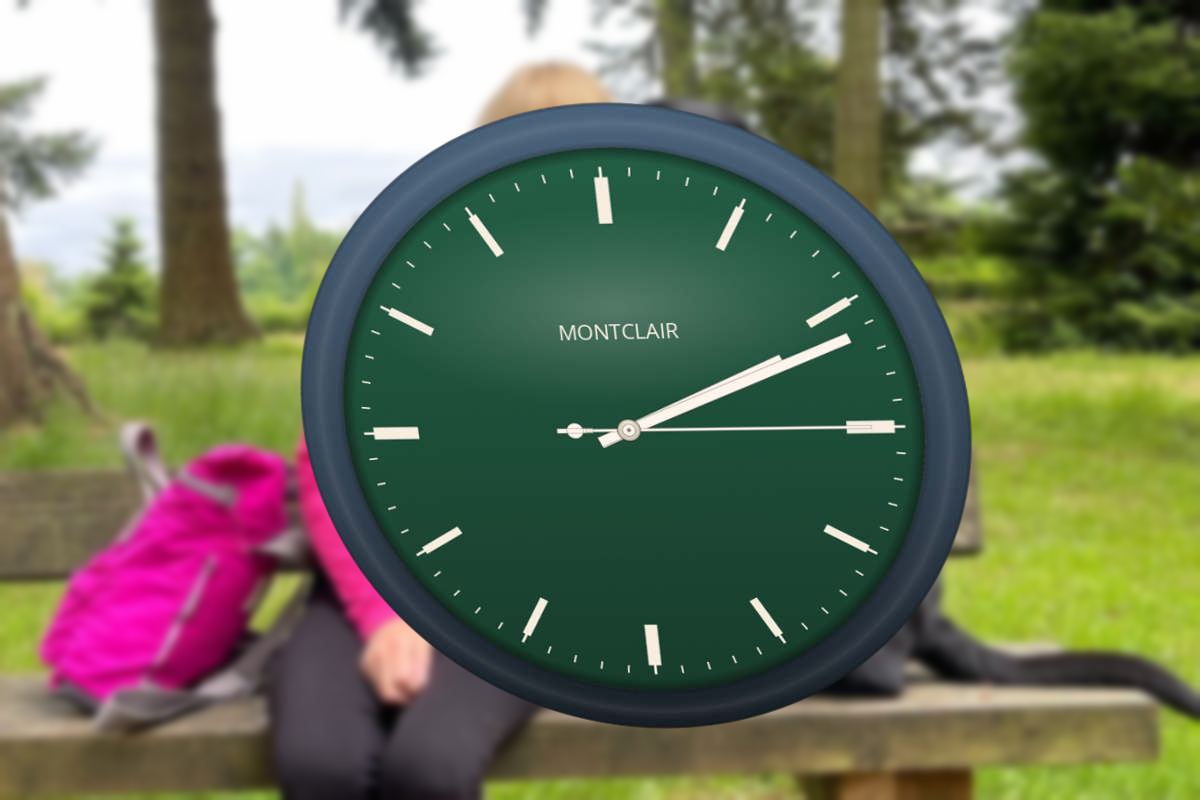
2.11.15
